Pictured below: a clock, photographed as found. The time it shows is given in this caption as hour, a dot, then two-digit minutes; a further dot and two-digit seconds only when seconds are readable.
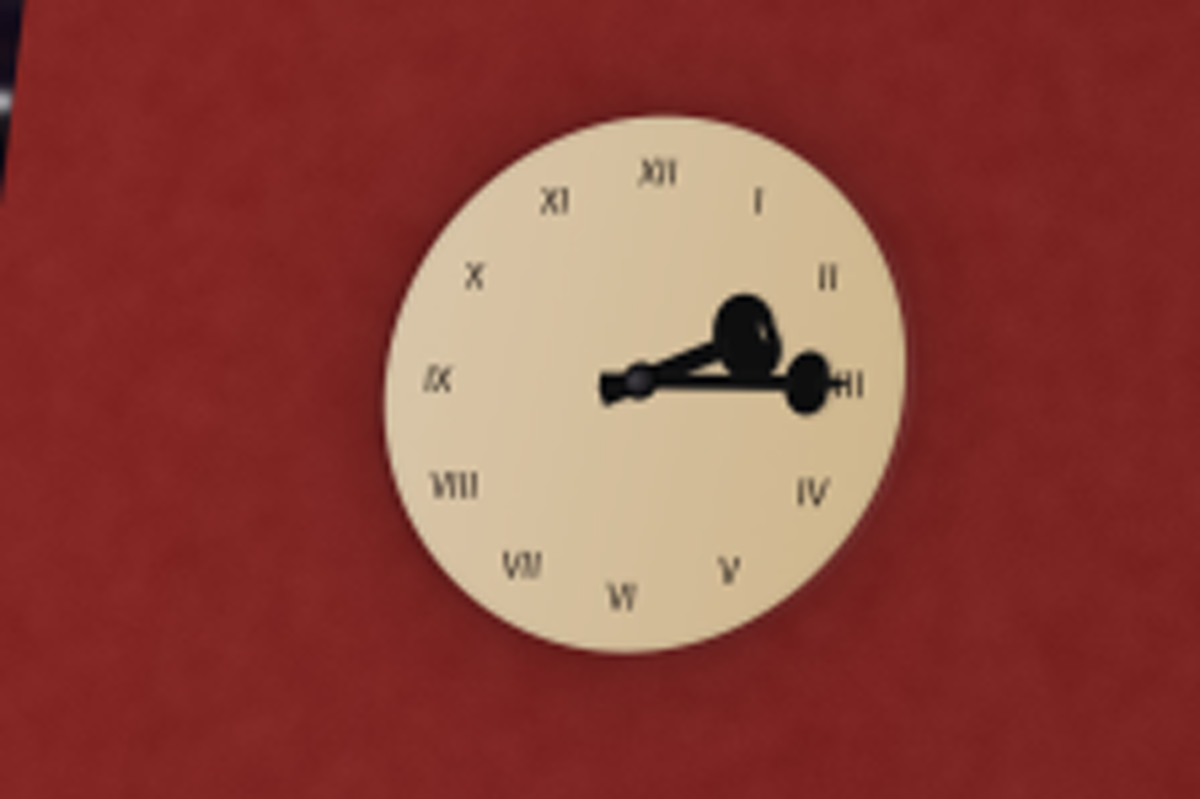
2.15
